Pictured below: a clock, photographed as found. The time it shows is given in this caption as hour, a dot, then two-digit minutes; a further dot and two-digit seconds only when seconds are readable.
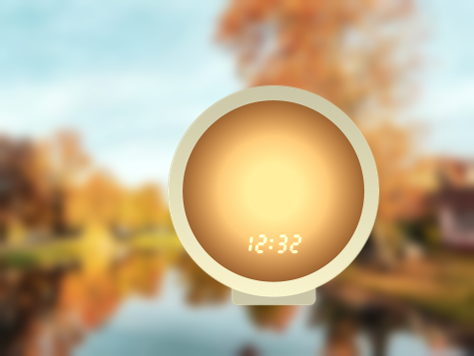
12.32
